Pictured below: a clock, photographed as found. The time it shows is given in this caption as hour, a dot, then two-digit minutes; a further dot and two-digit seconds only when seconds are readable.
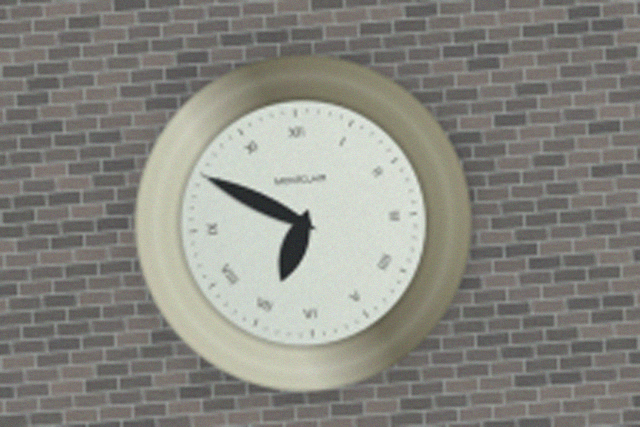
6.50
